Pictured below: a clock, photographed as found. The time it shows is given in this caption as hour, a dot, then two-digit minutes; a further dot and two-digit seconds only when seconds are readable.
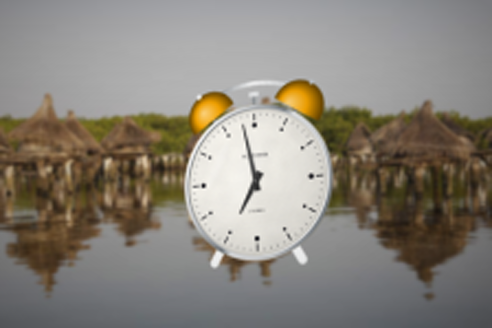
6.58
